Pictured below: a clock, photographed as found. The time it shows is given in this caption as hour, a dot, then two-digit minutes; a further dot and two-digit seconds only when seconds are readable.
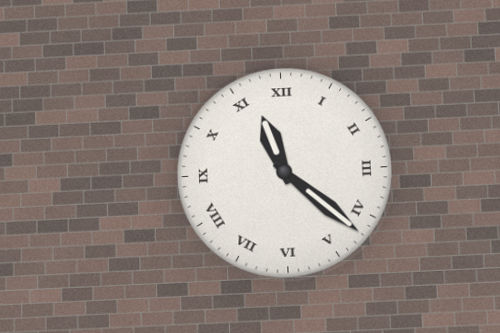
11.22
